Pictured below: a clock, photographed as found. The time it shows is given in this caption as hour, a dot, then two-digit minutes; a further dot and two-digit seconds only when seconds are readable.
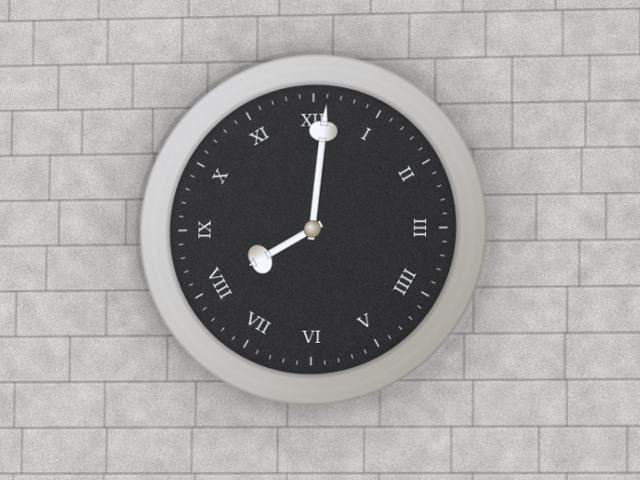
8.01
